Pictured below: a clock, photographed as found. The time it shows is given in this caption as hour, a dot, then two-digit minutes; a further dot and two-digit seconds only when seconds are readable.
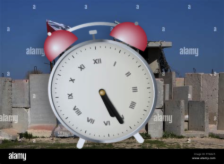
5.26
